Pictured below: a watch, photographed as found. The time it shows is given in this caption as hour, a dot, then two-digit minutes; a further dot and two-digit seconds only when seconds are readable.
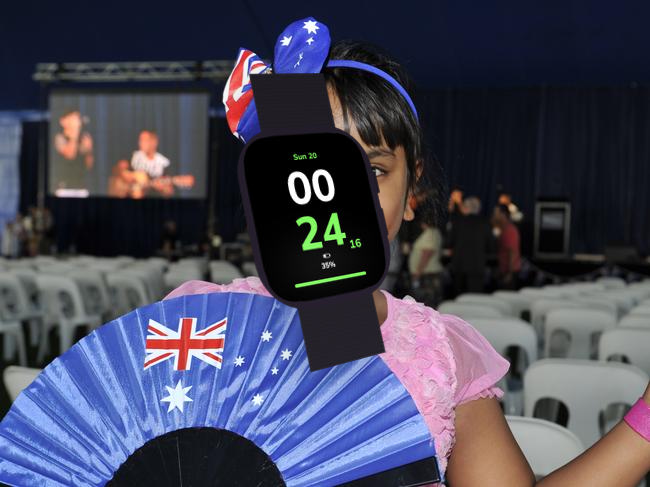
0.24.16
